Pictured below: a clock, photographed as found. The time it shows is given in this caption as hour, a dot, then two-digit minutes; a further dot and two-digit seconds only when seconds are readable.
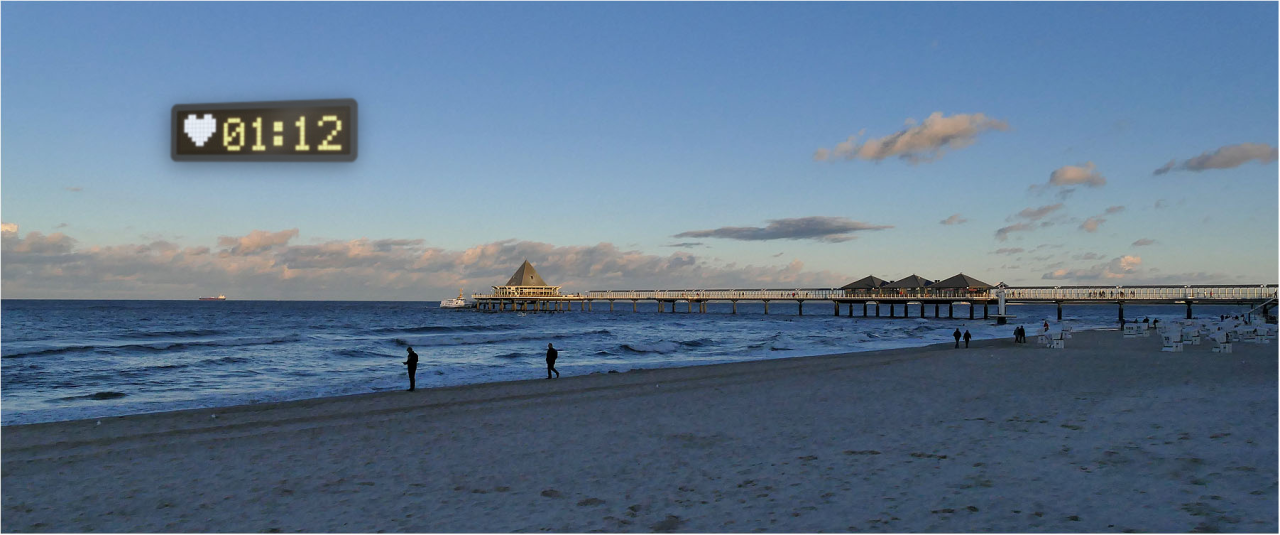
1.12
